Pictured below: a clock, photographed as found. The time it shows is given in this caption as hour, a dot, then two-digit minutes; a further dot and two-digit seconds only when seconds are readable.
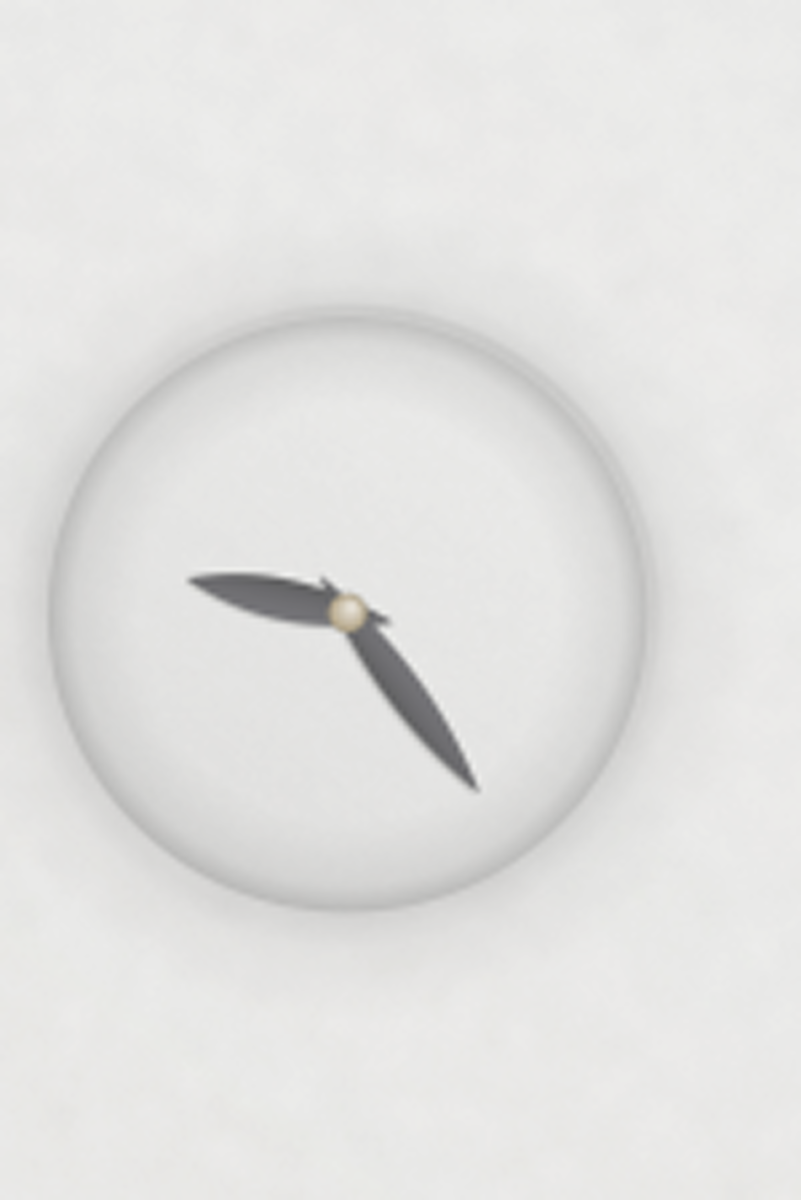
9.24
